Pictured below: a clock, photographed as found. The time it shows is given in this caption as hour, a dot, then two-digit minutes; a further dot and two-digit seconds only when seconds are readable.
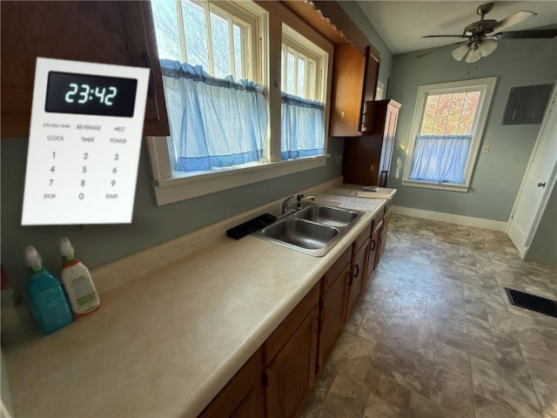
23.42
